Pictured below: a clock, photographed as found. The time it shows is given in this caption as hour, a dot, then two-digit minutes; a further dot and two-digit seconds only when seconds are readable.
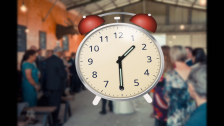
1.30
